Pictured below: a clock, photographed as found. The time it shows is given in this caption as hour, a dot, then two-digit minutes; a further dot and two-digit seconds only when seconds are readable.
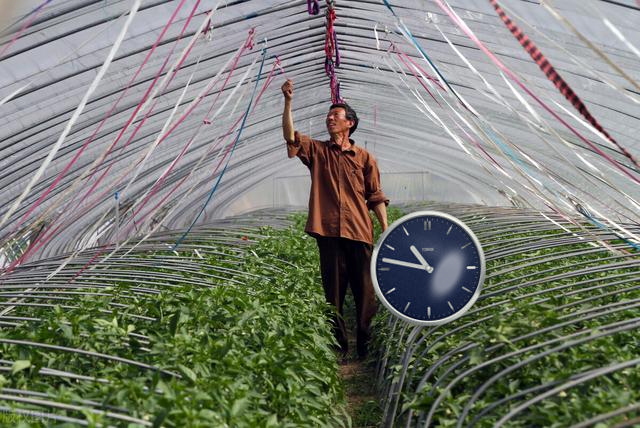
10.47
